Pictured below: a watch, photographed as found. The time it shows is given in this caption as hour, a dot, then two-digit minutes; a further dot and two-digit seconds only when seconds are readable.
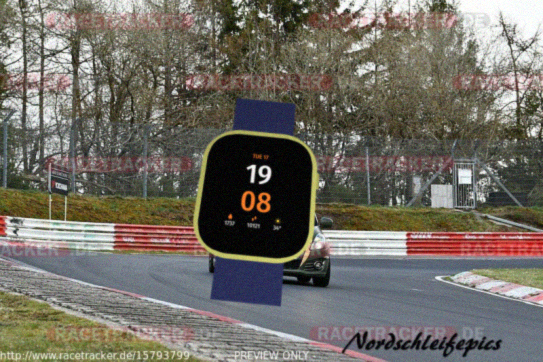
19.08
